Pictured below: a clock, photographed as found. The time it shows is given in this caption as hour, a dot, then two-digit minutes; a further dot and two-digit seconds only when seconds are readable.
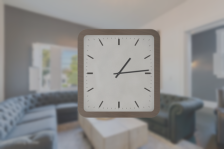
1.14
